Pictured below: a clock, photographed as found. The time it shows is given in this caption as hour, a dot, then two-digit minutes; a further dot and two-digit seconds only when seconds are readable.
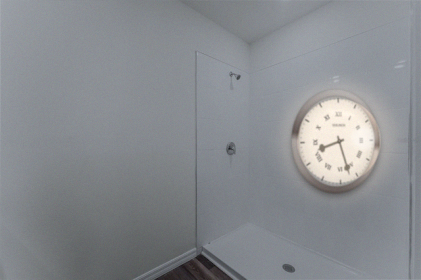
8.27
